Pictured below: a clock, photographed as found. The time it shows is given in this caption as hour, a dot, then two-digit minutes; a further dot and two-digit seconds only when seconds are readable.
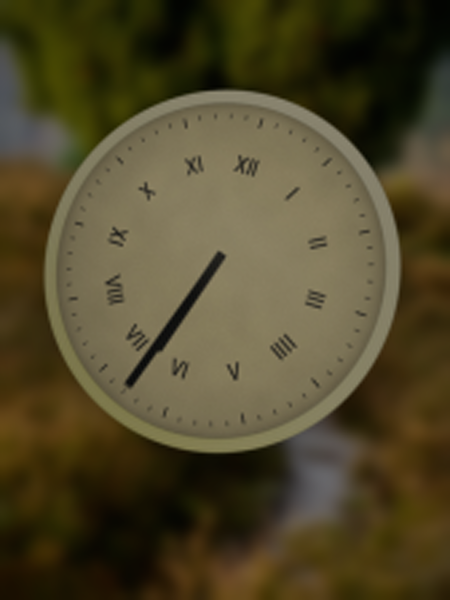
6.33
